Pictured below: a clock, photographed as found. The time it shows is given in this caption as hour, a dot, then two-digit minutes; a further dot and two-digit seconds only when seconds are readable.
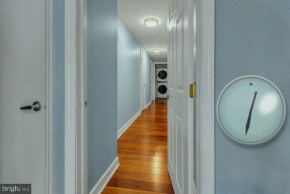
12.32
